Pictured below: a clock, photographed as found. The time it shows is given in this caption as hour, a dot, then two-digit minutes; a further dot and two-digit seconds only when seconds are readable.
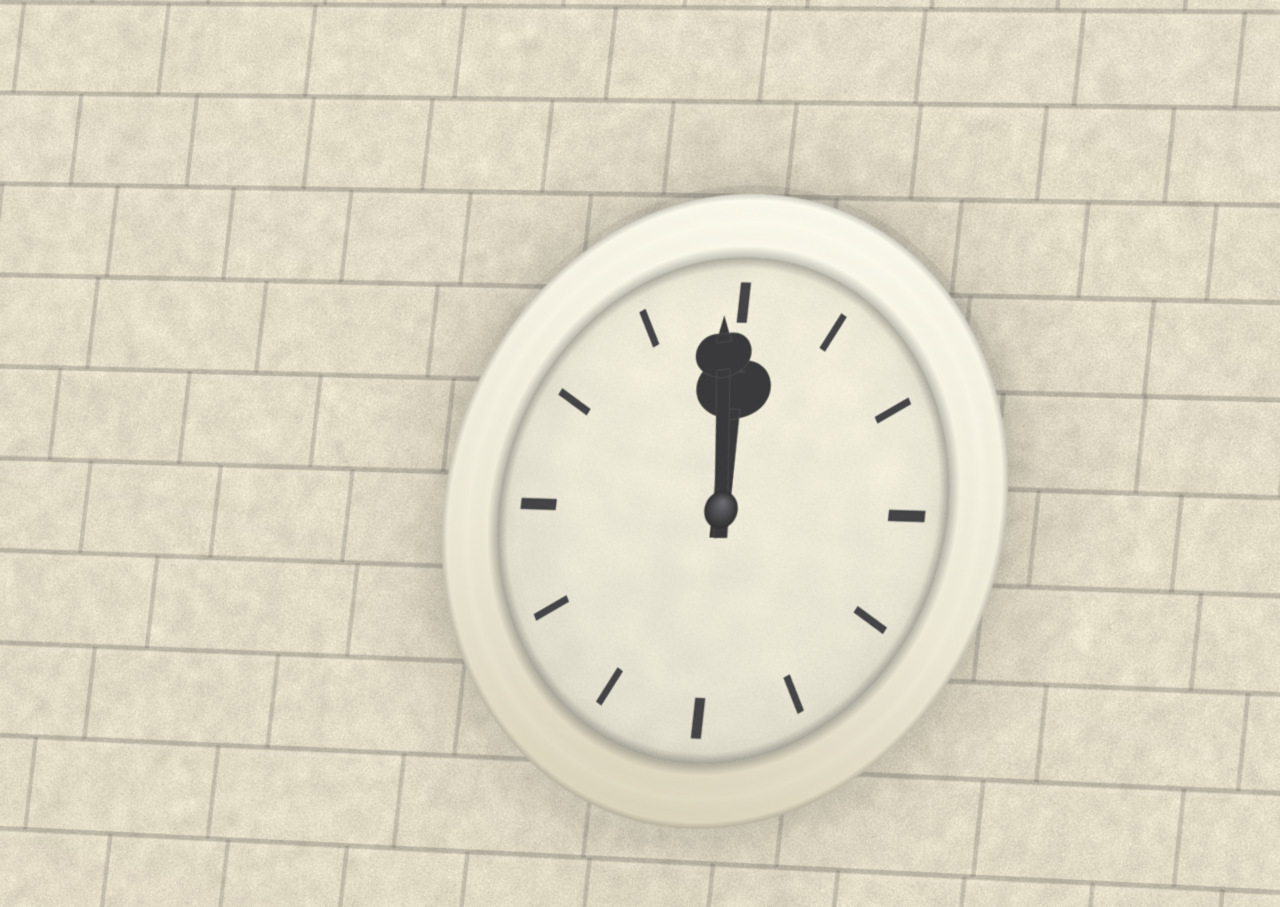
11.59
